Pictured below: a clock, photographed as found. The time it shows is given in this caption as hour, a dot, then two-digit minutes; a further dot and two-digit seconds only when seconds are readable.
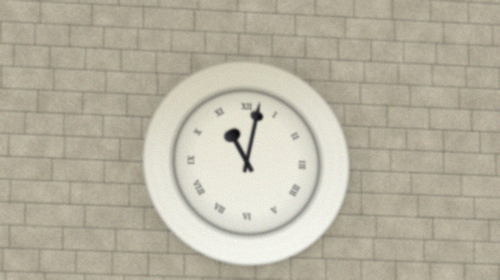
11.02
